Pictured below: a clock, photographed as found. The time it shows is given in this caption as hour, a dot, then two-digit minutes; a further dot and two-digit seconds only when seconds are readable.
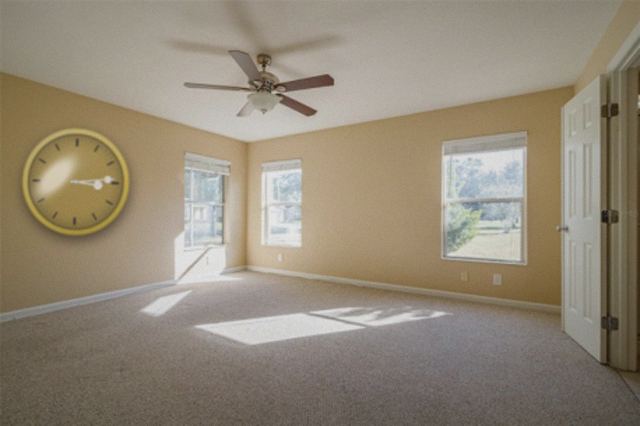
3.14
